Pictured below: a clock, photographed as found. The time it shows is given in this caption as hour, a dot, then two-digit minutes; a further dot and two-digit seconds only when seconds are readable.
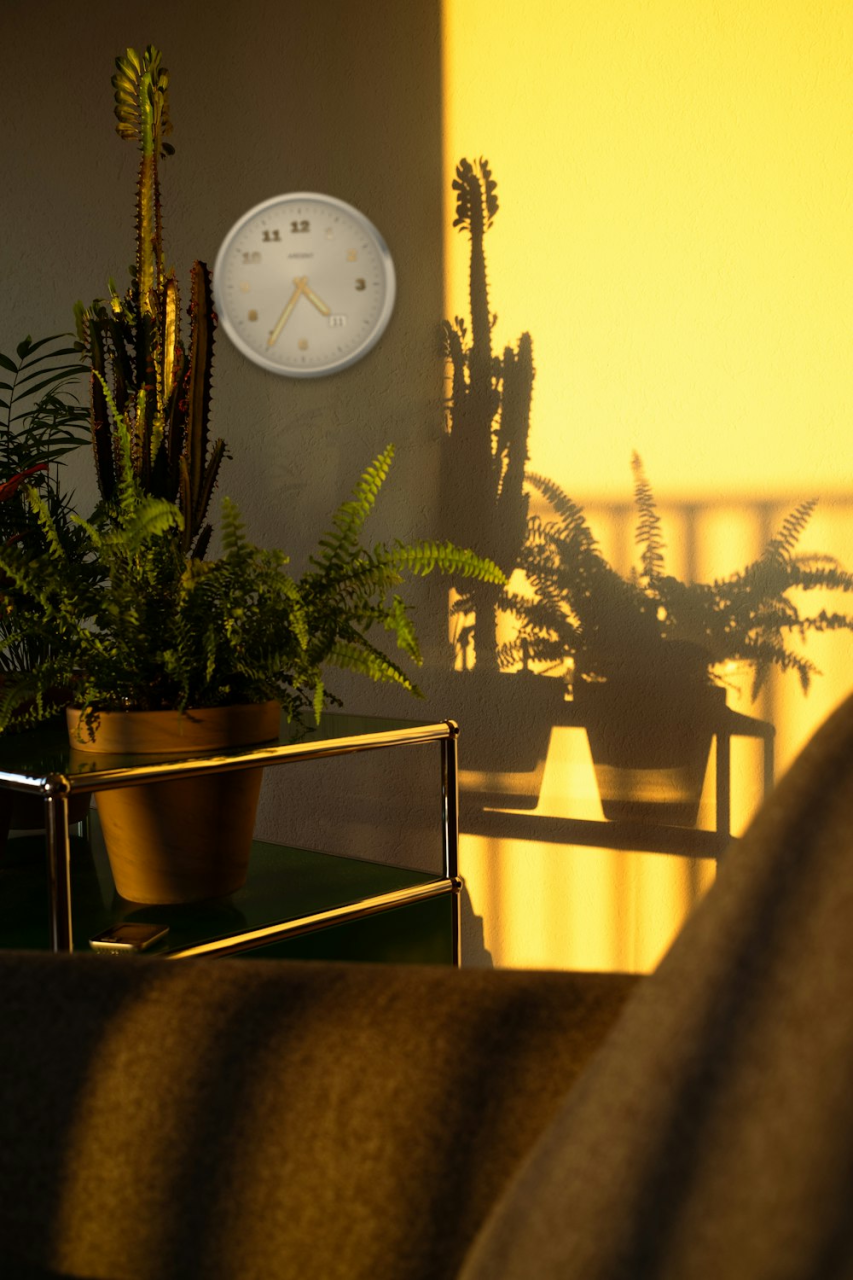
4.35
